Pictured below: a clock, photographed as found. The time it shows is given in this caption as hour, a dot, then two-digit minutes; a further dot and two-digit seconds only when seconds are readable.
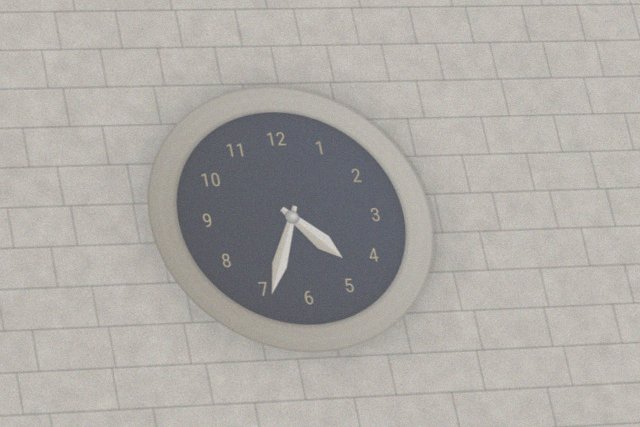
4.34
